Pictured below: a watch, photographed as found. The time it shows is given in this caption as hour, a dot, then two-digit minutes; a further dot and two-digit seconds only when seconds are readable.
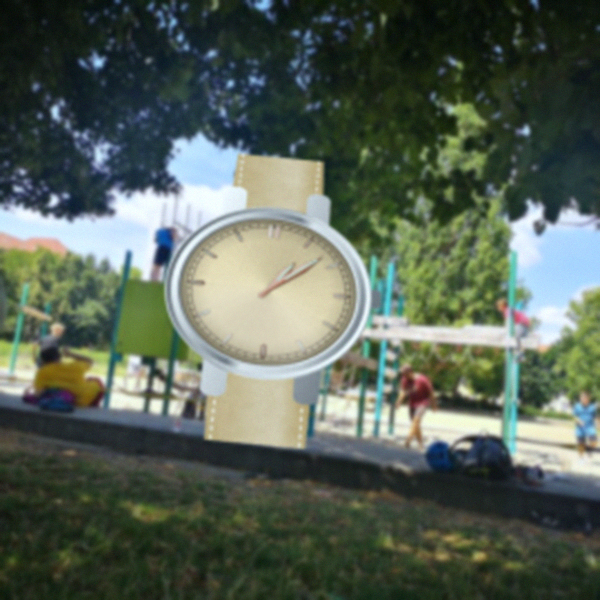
1.08
